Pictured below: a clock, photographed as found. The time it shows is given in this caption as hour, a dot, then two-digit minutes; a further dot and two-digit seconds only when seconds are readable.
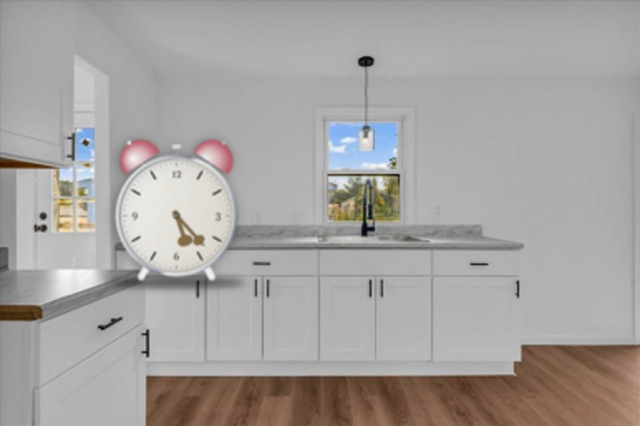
5.23
